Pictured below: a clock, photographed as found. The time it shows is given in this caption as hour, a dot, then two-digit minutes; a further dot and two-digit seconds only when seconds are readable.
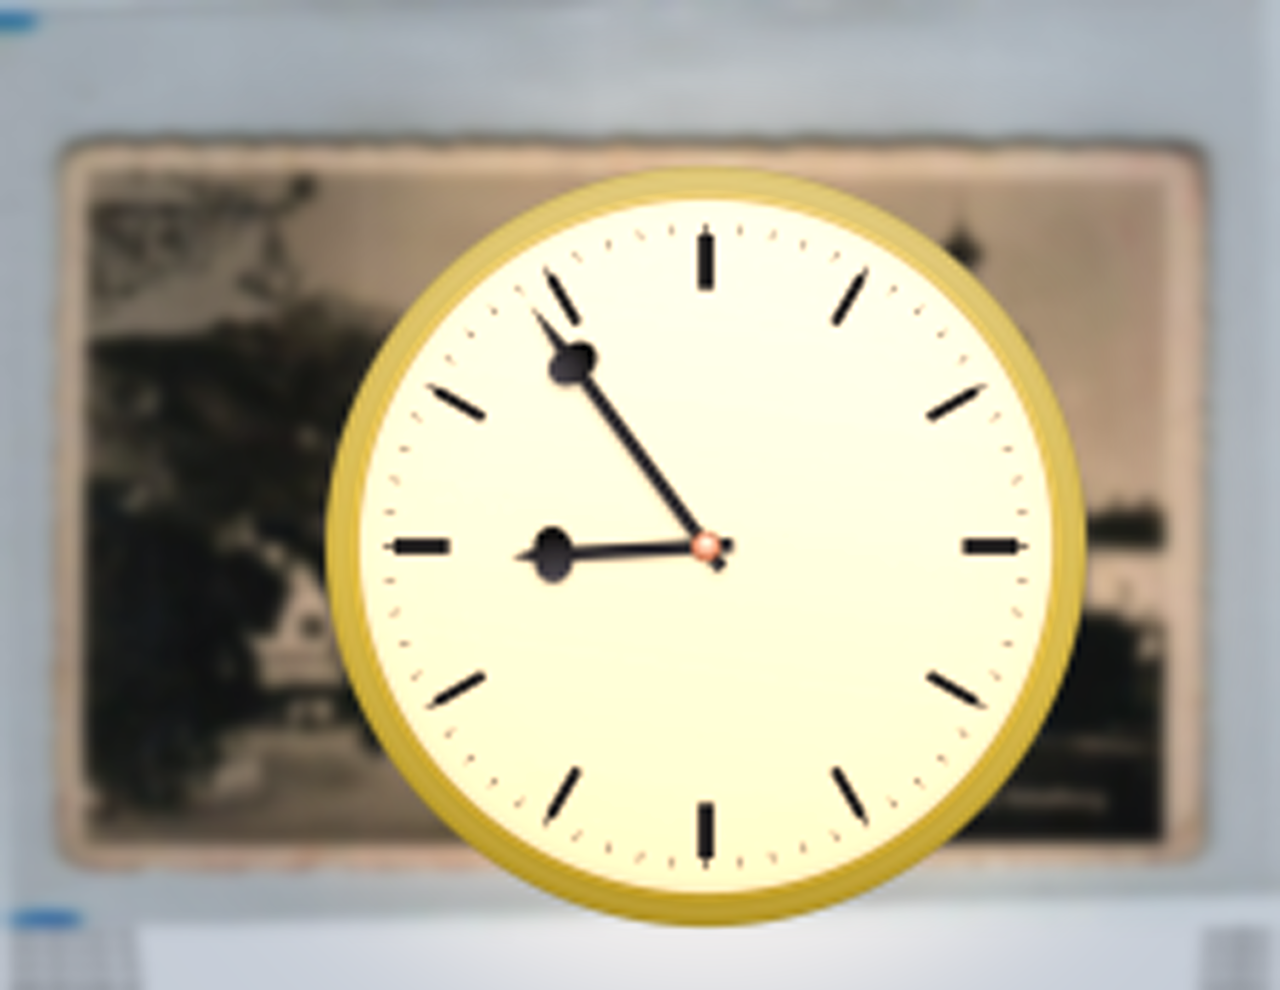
8.54
